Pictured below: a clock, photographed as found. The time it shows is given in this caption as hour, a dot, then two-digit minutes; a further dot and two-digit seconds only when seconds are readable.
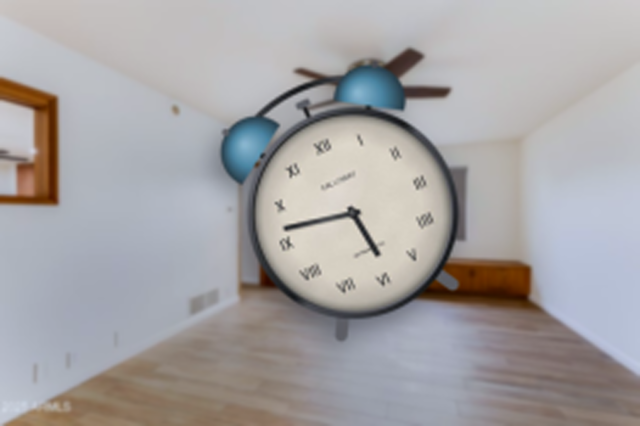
5.47
